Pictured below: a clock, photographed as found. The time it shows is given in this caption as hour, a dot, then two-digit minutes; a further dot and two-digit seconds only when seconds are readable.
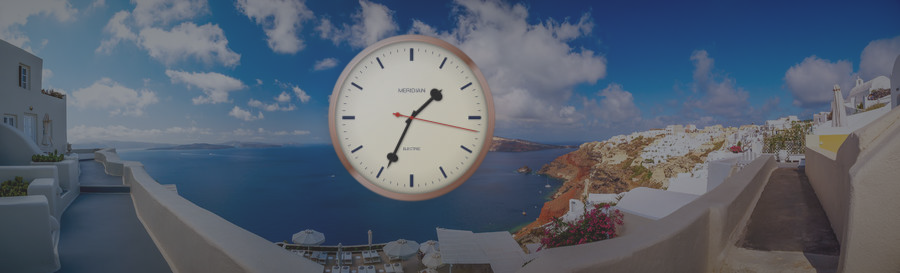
1.34.17
